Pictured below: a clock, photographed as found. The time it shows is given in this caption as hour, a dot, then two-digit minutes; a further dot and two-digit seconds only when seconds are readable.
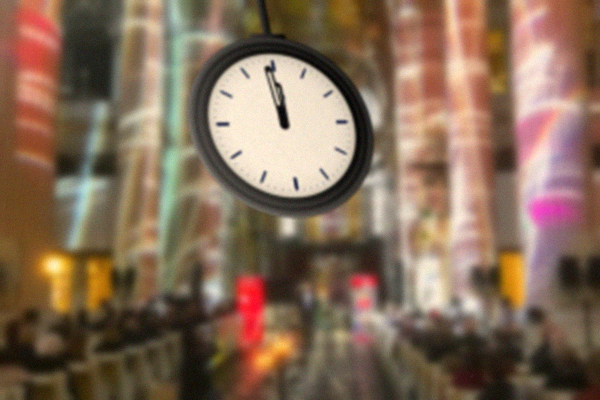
11.59
